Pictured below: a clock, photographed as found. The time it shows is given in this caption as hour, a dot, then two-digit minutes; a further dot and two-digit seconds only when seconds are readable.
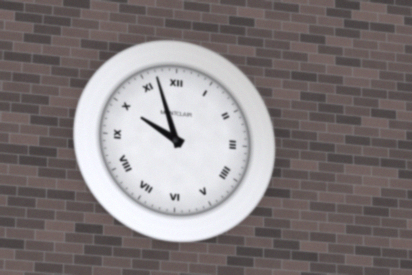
9.57
